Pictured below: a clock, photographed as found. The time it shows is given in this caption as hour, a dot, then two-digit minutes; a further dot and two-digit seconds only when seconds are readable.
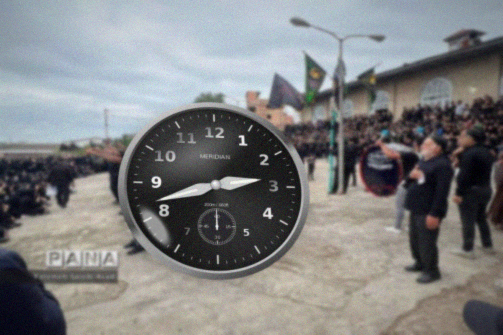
2.42
